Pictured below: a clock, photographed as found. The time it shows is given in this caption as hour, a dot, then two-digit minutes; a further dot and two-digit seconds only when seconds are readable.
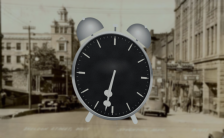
6.32
